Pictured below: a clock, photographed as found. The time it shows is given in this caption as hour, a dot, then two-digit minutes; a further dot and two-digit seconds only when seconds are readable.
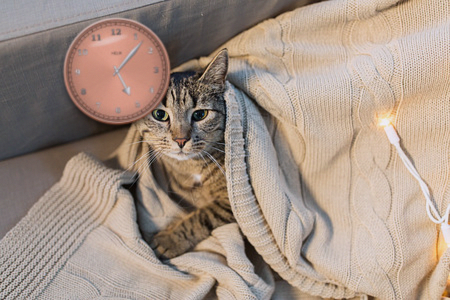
5.07
